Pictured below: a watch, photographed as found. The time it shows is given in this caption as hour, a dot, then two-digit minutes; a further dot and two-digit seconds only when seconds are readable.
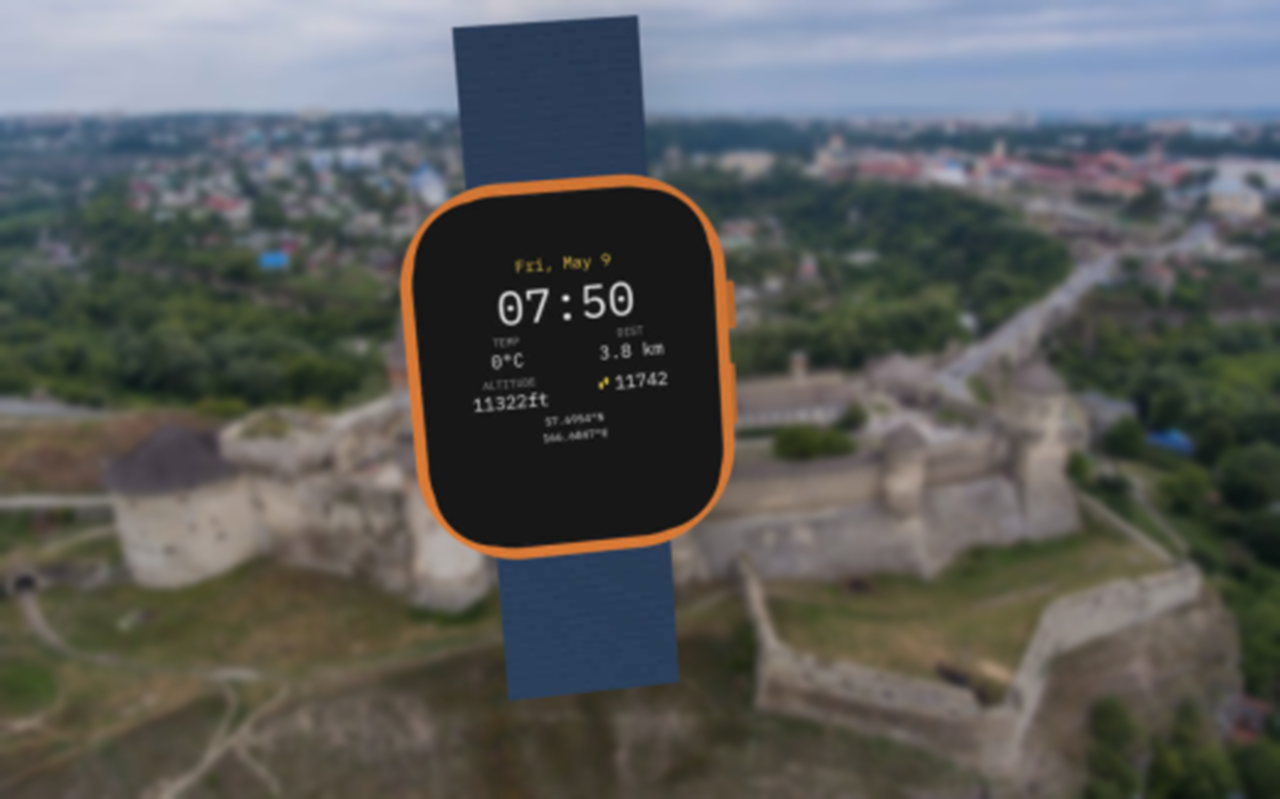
7.50
